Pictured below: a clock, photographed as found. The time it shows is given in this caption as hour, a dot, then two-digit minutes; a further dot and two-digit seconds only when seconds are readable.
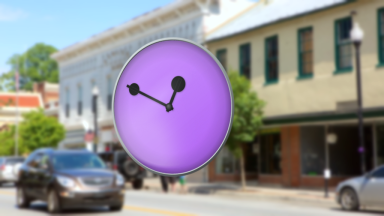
12.49
